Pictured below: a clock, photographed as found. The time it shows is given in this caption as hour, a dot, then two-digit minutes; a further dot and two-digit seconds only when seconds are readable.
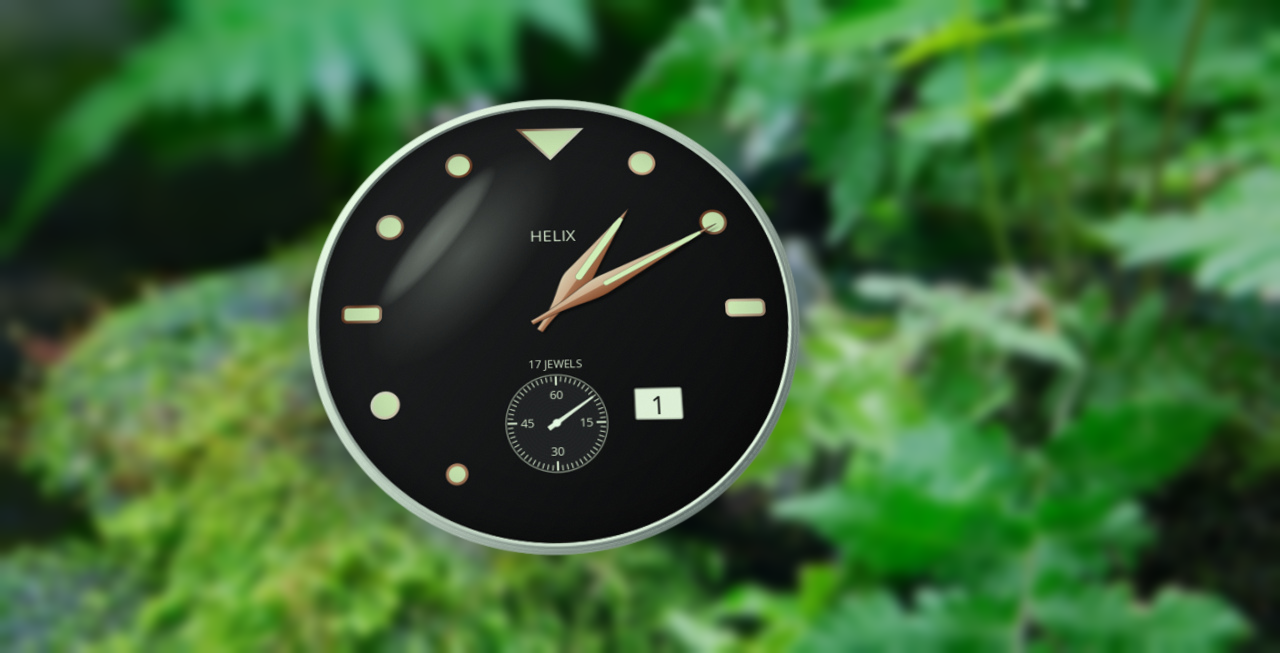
1.10.09
